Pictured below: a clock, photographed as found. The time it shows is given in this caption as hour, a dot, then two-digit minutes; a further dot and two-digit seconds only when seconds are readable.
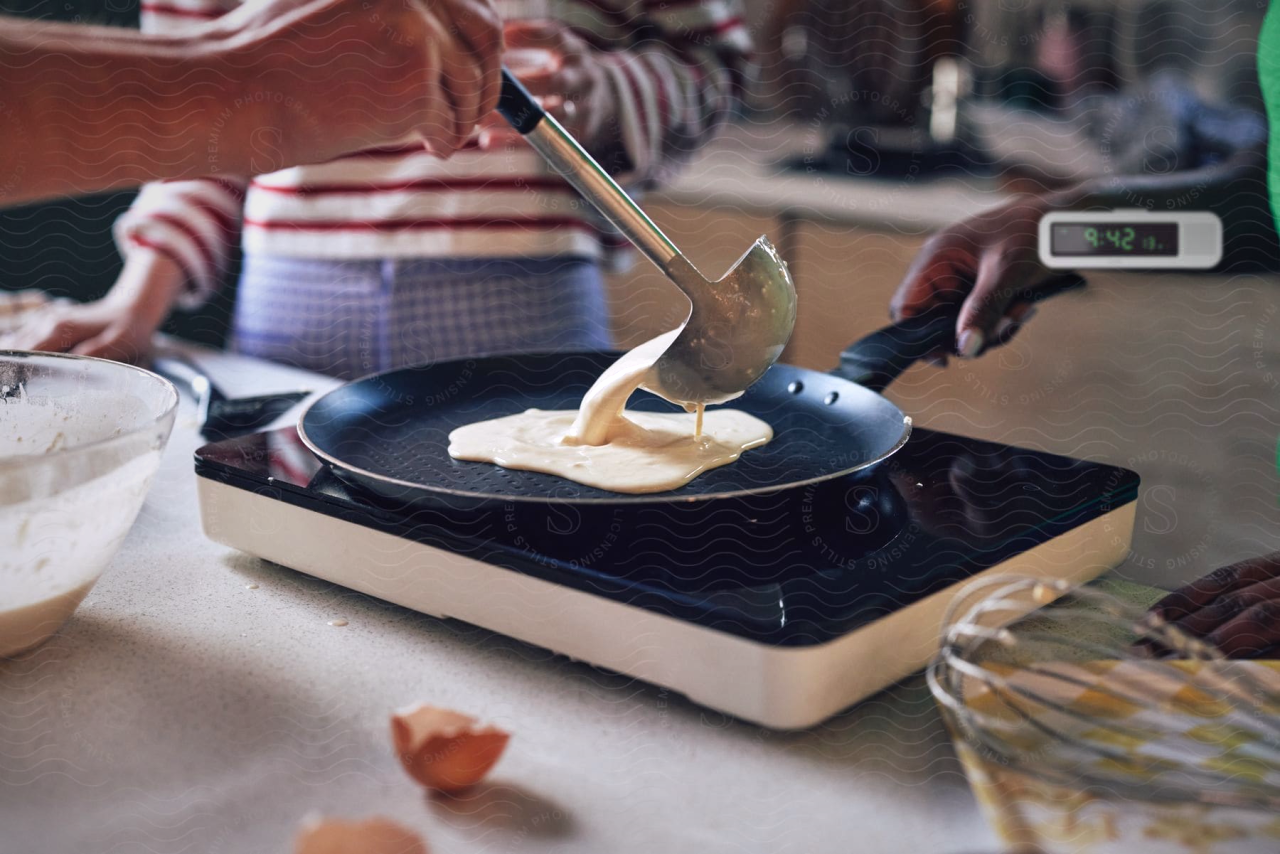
9.42
